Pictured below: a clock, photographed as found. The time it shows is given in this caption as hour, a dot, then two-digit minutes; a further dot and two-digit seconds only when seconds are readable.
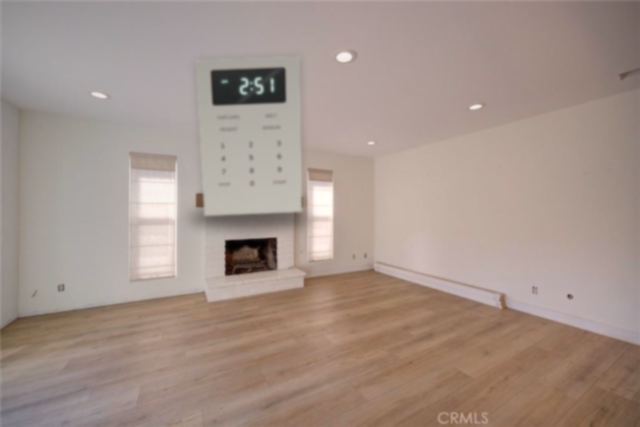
2.51
